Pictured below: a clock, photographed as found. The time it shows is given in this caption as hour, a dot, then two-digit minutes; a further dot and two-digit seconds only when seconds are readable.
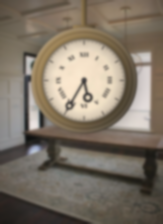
5.35
